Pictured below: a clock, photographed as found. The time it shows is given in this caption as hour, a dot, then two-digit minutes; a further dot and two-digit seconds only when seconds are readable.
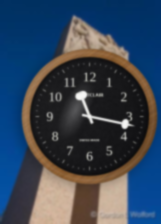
11.17
